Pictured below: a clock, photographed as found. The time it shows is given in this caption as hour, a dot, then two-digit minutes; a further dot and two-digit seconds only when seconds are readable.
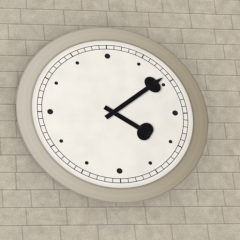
4.09
